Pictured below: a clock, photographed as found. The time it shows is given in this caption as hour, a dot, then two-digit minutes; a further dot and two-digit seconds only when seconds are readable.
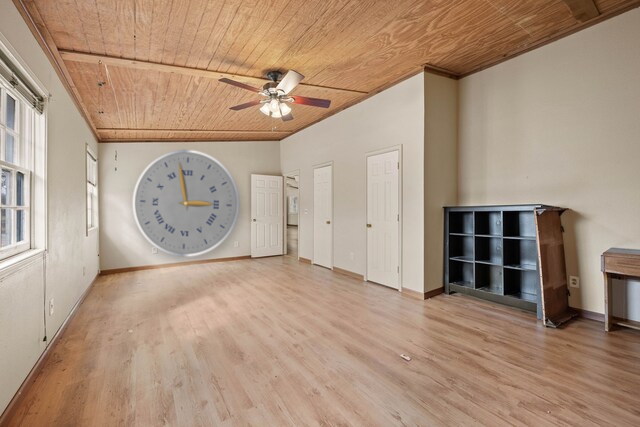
2.58
